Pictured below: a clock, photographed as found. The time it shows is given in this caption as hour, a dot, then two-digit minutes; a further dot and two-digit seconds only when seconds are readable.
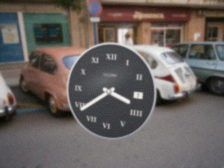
3.39
